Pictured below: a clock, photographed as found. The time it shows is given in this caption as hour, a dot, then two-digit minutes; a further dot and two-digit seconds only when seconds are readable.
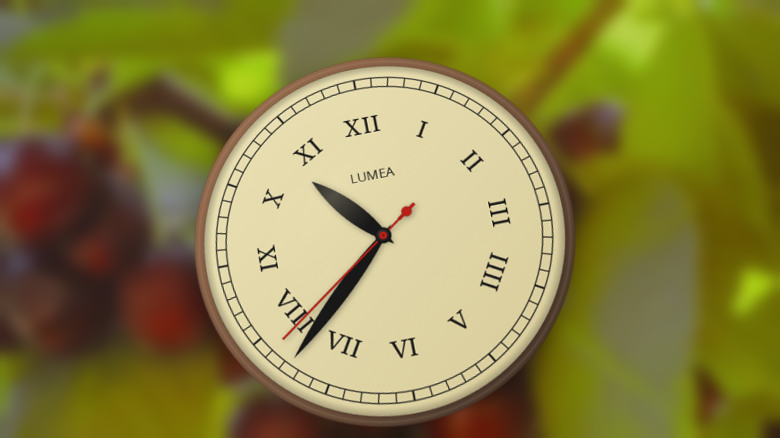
10.37.39
